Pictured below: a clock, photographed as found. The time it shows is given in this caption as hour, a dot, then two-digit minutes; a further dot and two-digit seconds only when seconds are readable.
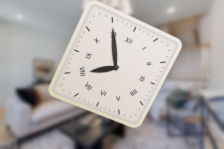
7.55
